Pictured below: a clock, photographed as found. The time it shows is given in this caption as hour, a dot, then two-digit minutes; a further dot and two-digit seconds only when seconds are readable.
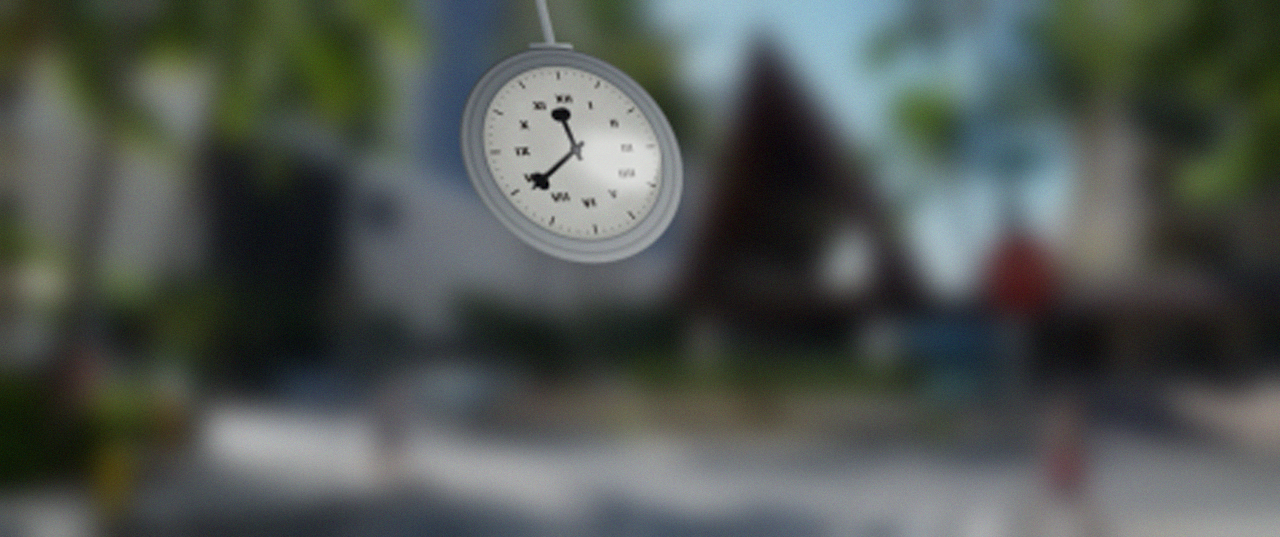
11.39
